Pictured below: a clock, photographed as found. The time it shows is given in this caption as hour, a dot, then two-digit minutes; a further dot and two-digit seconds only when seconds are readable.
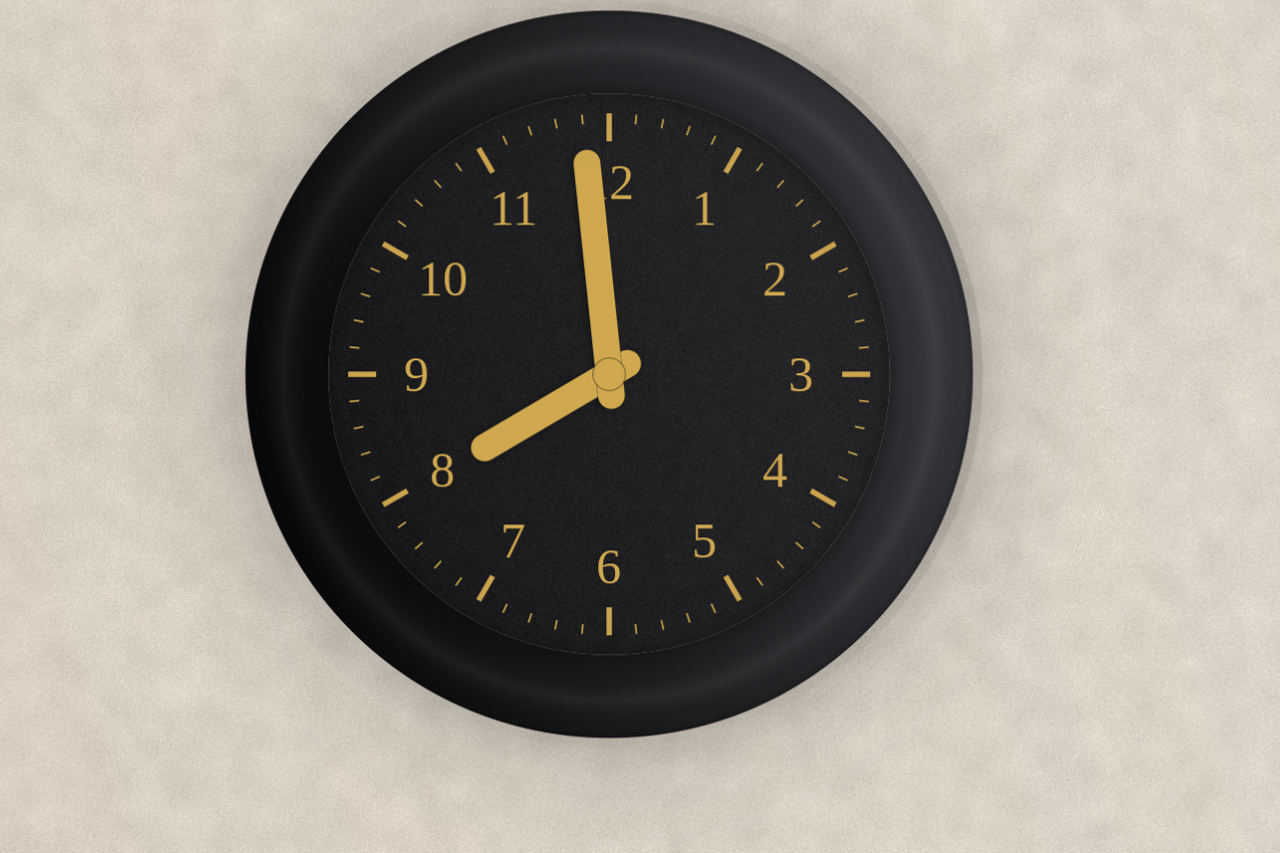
7.59
